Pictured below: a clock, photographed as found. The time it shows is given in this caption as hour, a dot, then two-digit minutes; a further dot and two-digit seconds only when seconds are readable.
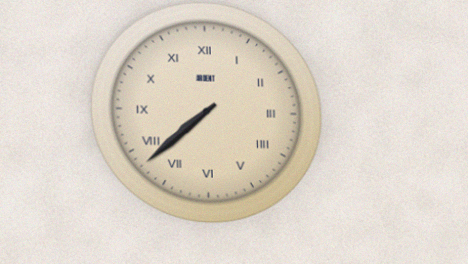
7.38
